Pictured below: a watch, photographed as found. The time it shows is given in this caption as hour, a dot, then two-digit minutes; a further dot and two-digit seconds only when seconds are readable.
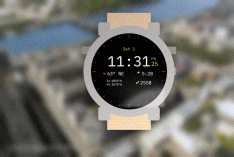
11.31
